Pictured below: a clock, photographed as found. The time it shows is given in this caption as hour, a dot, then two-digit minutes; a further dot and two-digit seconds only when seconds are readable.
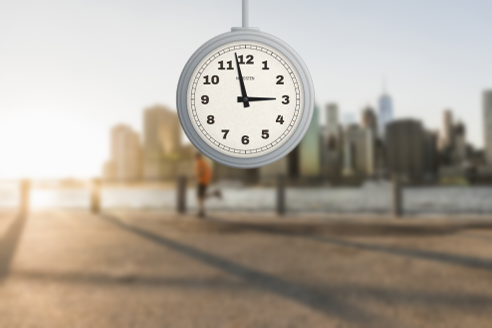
2.58
